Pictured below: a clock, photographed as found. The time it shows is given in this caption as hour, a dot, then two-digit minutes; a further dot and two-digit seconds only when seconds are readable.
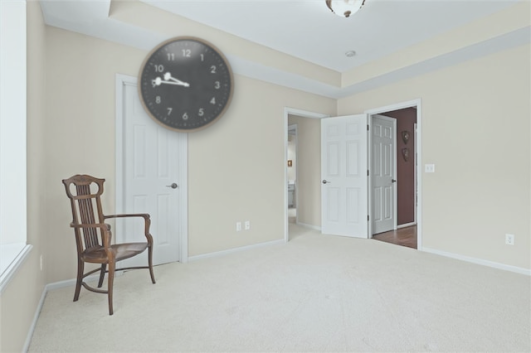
9.46
